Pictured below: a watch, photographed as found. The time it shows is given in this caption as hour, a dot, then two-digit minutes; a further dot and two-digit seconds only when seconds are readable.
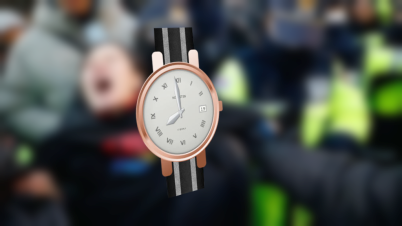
7.59
